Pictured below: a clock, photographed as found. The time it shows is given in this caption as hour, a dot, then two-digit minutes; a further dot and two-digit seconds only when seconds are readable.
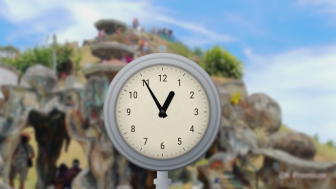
12.55
